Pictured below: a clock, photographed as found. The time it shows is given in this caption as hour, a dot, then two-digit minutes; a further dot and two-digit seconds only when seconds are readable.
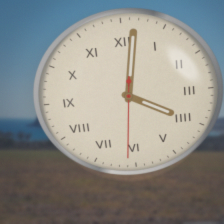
4.01.31
